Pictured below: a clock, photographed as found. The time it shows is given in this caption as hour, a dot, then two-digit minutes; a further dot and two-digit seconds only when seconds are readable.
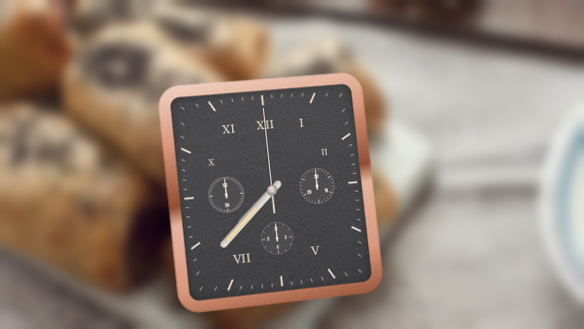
7.38
